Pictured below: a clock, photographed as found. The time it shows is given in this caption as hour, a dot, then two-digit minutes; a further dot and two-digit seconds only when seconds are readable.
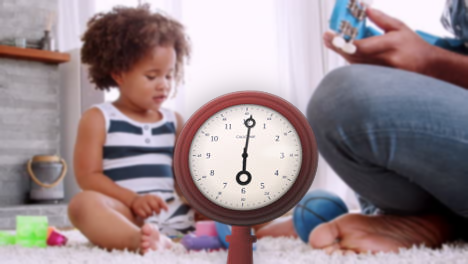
6.01
